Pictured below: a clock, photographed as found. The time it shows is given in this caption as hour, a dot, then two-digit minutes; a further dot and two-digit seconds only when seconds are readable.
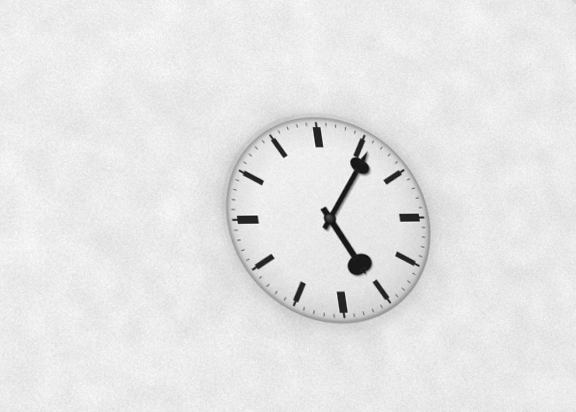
5.06
